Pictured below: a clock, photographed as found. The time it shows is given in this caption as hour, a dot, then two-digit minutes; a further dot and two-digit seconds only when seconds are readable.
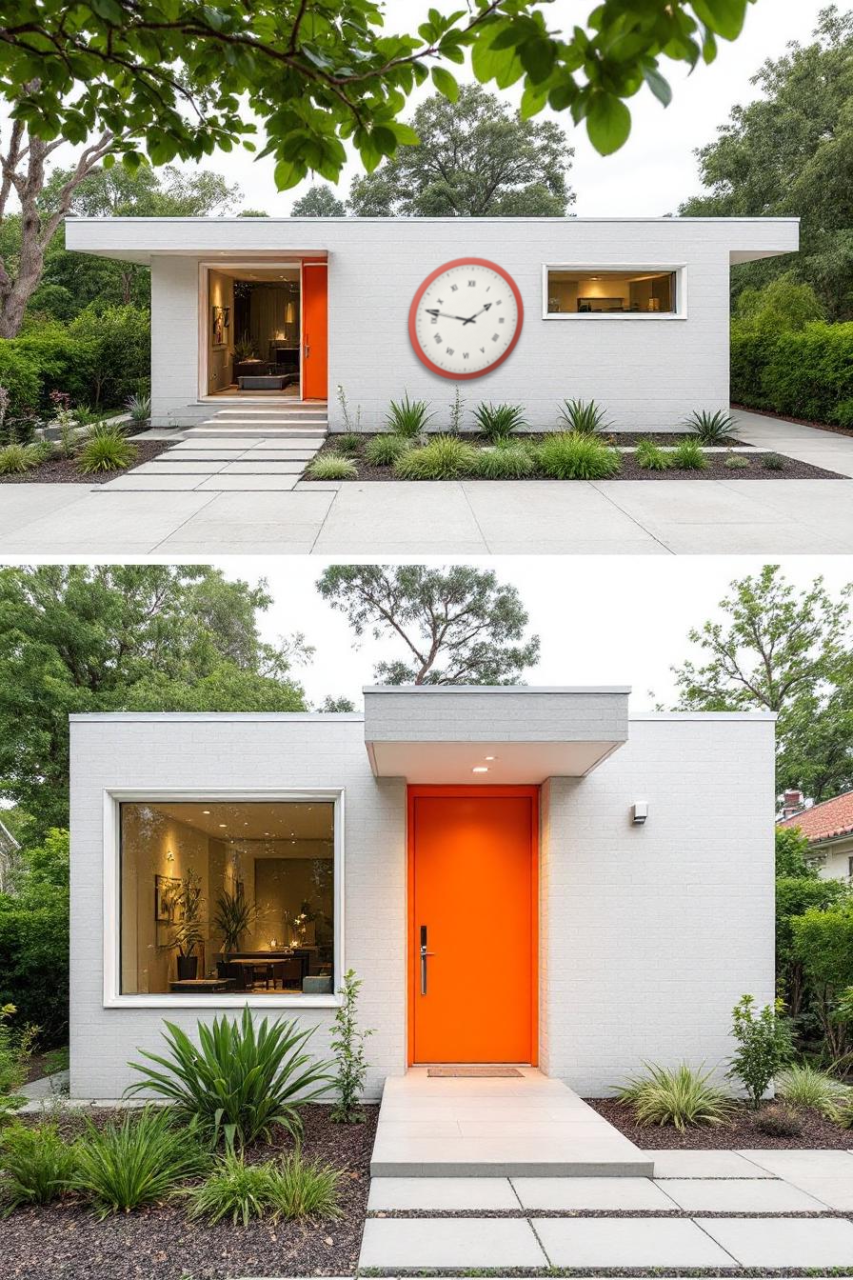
1.47
